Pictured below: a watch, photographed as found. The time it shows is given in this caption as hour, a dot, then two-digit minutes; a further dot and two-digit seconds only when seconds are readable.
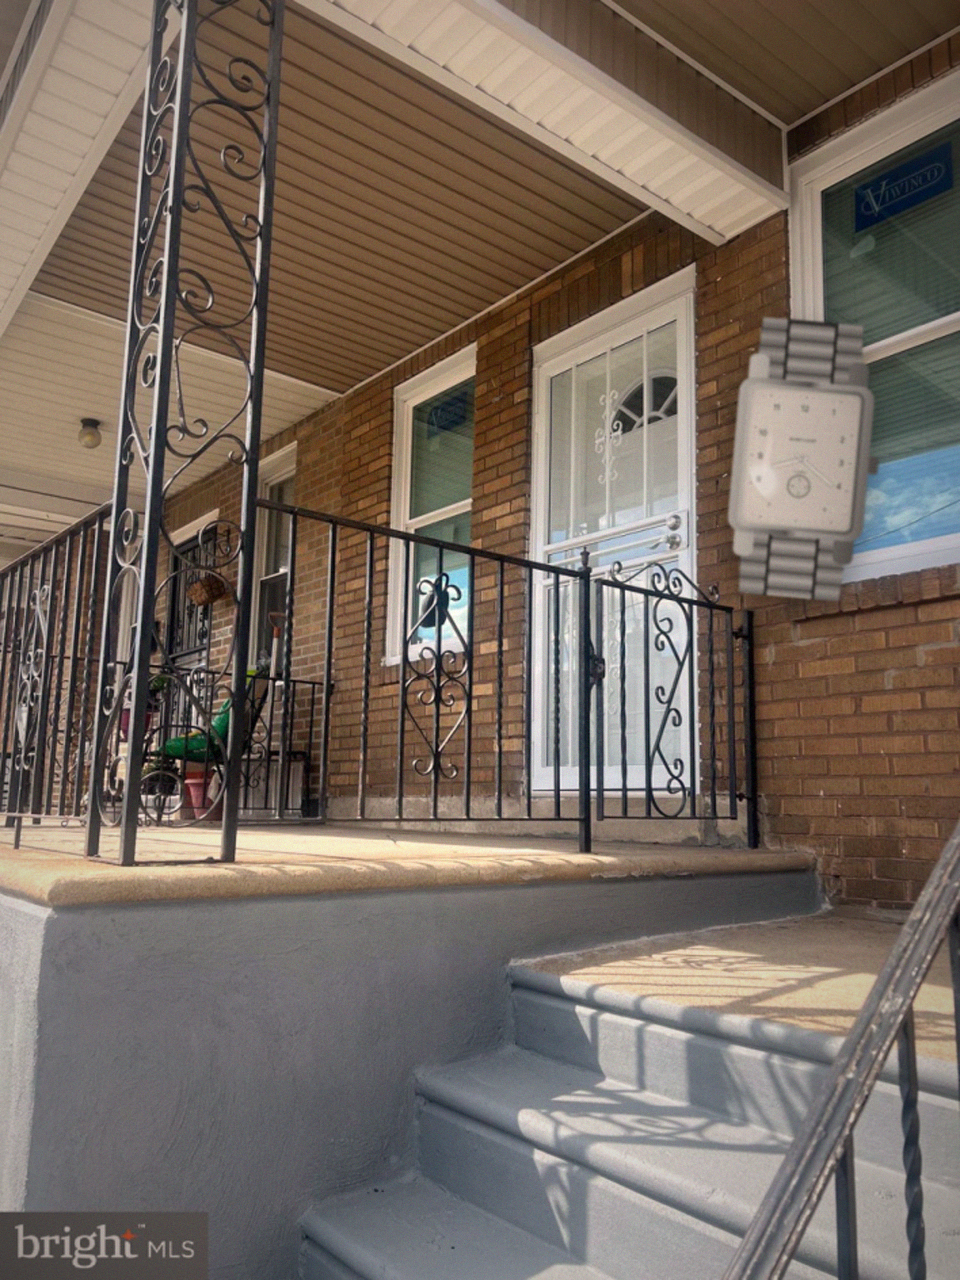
8.21
